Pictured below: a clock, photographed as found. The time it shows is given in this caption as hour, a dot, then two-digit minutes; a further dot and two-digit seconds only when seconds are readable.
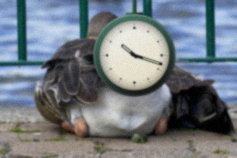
10.18
